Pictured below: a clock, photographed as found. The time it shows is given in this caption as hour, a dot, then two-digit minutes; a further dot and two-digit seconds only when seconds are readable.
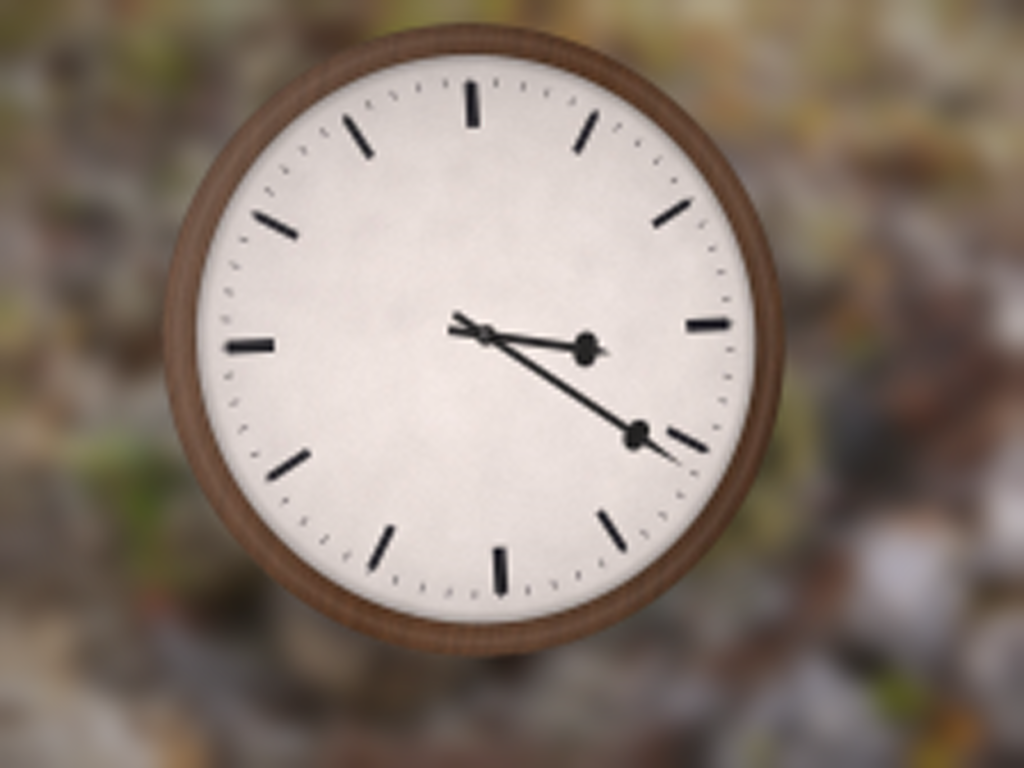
3.21
